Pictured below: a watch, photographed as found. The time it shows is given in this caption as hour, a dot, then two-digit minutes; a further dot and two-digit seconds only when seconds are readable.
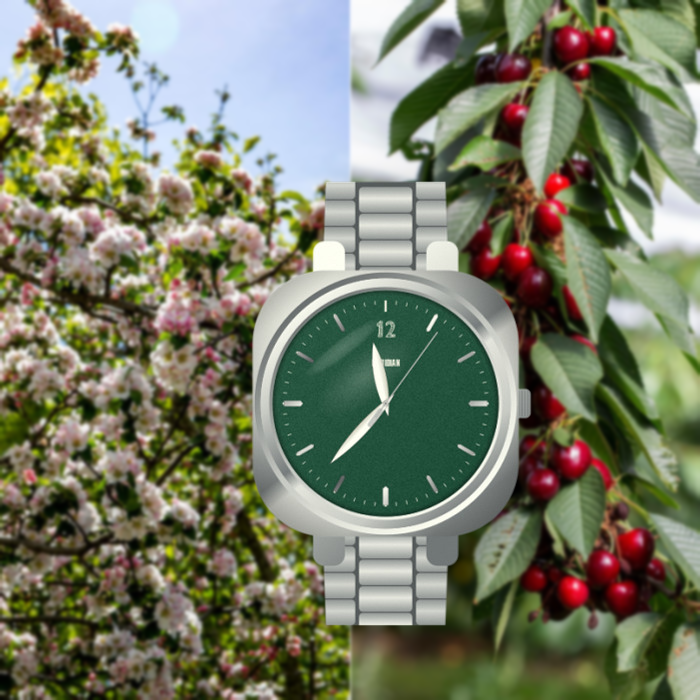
11.37.06
